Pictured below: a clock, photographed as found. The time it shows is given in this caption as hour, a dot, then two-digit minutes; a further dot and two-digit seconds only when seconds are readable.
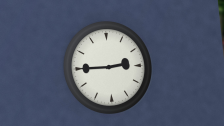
2.45
